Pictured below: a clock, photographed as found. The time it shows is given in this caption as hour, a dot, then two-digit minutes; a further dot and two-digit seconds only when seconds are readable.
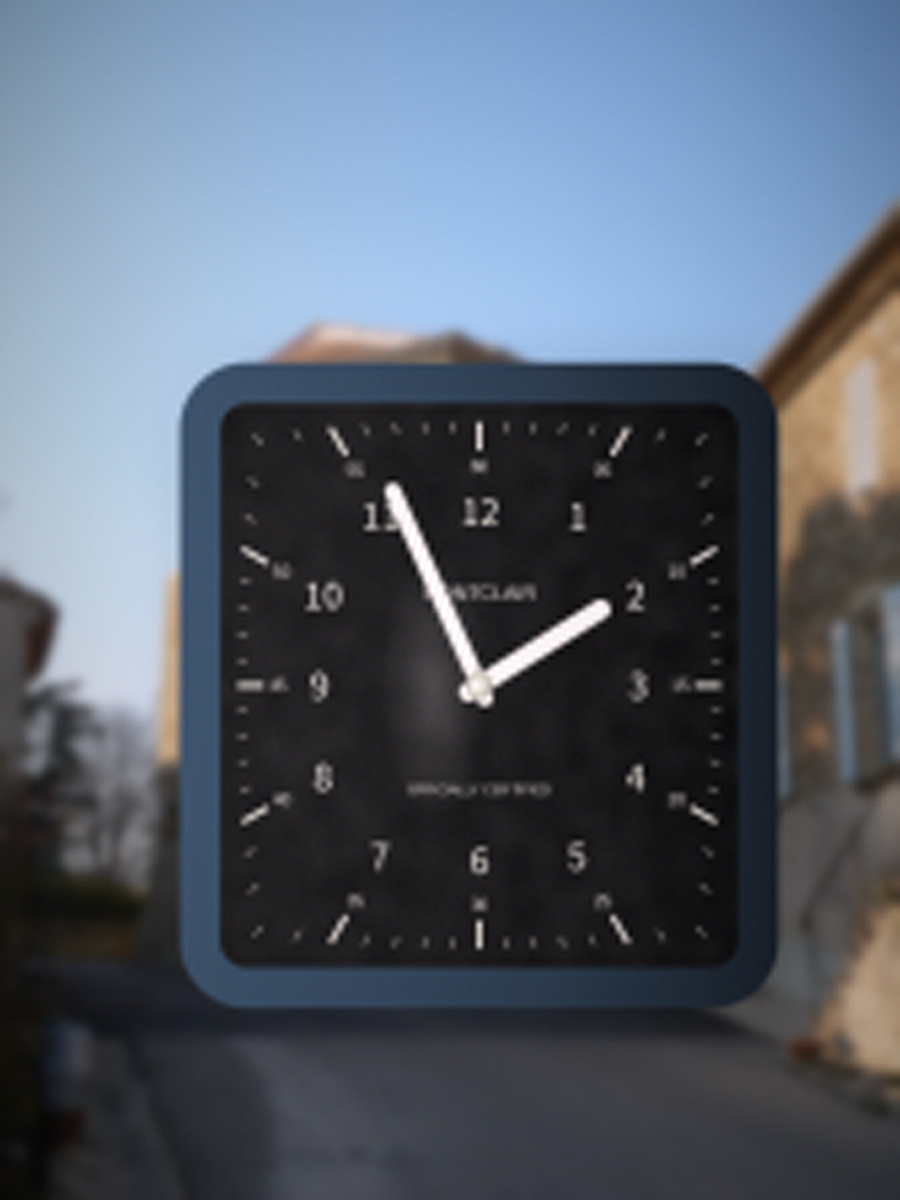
1.56
